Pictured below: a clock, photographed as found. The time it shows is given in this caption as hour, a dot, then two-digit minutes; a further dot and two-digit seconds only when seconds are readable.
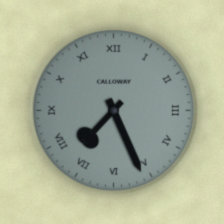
7.26
